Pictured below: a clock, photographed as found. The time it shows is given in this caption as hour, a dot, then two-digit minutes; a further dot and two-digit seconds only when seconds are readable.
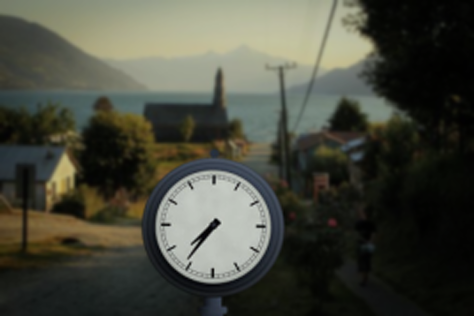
7.36
